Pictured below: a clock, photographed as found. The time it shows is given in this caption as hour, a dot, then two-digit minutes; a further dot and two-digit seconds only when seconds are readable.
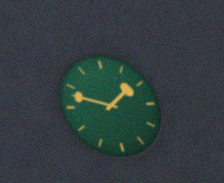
1.48
